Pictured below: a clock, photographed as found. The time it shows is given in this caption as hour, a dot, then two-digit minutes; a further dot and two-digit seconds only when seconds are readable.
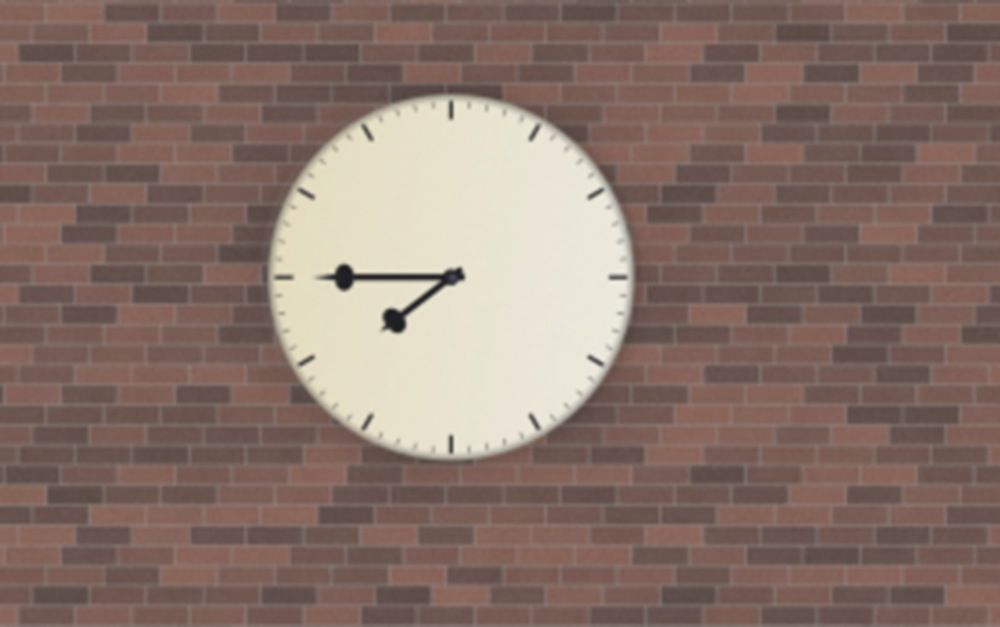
7.45
